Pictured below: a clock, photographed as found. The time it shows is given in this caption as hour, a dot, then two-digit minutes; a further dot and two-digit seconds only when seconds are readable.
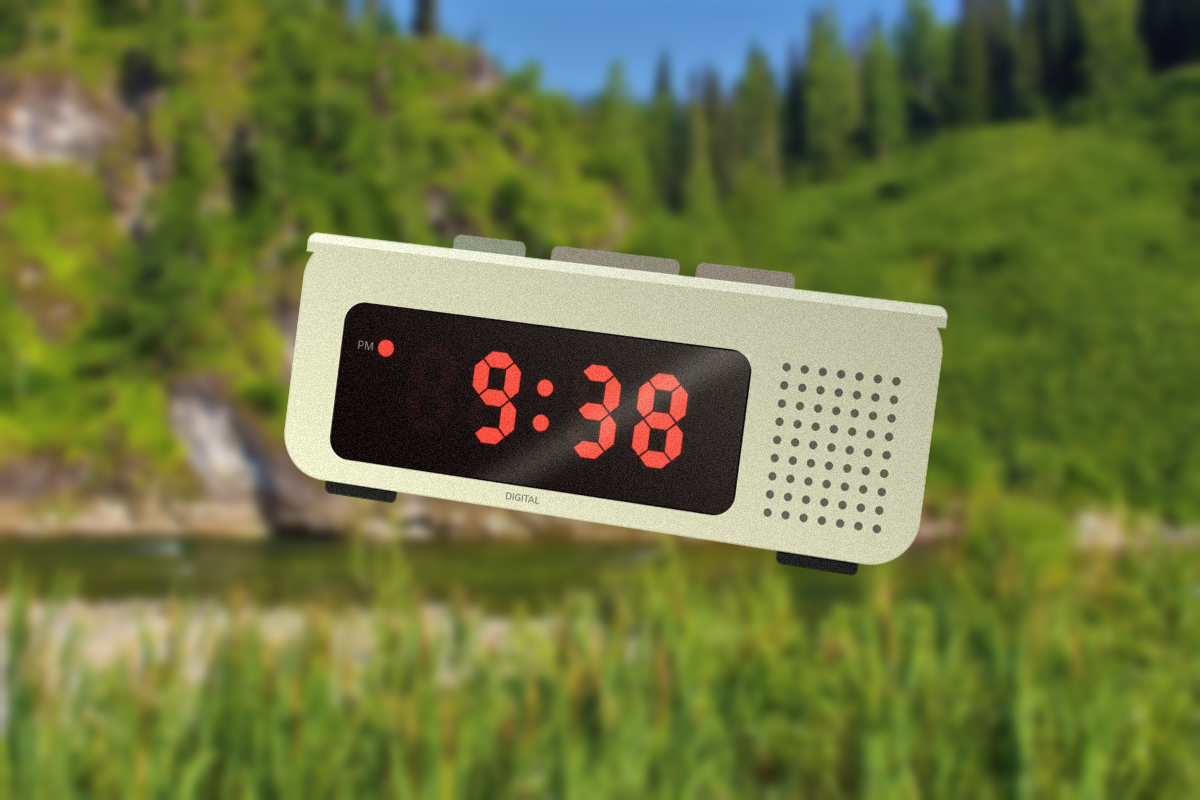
9.38
